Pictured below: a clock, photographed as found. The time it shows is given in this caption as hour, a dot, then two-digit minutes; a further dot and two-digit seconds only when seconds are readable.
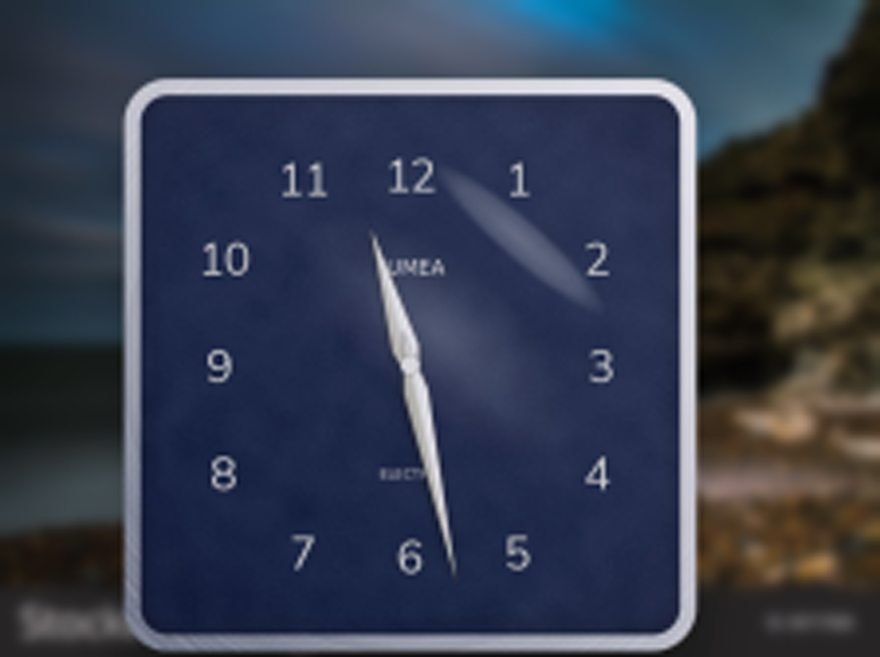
11.28
